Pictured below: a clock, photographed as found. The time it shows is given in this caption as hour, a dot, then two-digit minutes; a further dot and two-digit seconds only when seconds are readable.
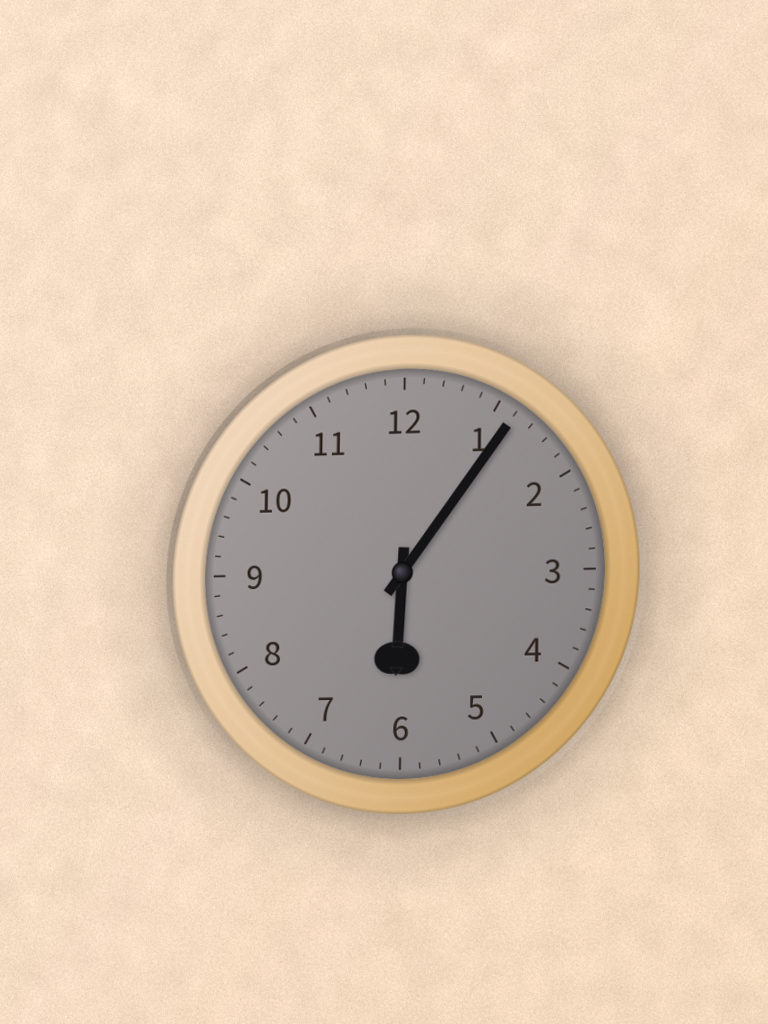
6.06
